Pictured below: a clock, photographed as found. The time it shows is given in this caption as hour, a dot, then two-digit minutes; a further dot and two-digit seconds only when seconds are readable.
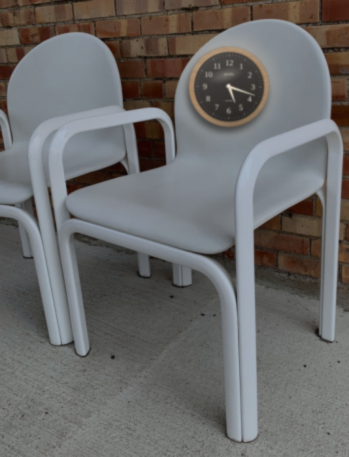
5.18
